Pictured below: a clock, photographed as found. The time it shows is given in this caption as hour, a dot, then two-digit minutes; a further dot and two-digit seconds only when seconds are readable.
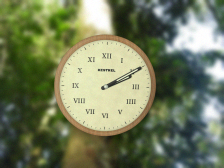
2.10
